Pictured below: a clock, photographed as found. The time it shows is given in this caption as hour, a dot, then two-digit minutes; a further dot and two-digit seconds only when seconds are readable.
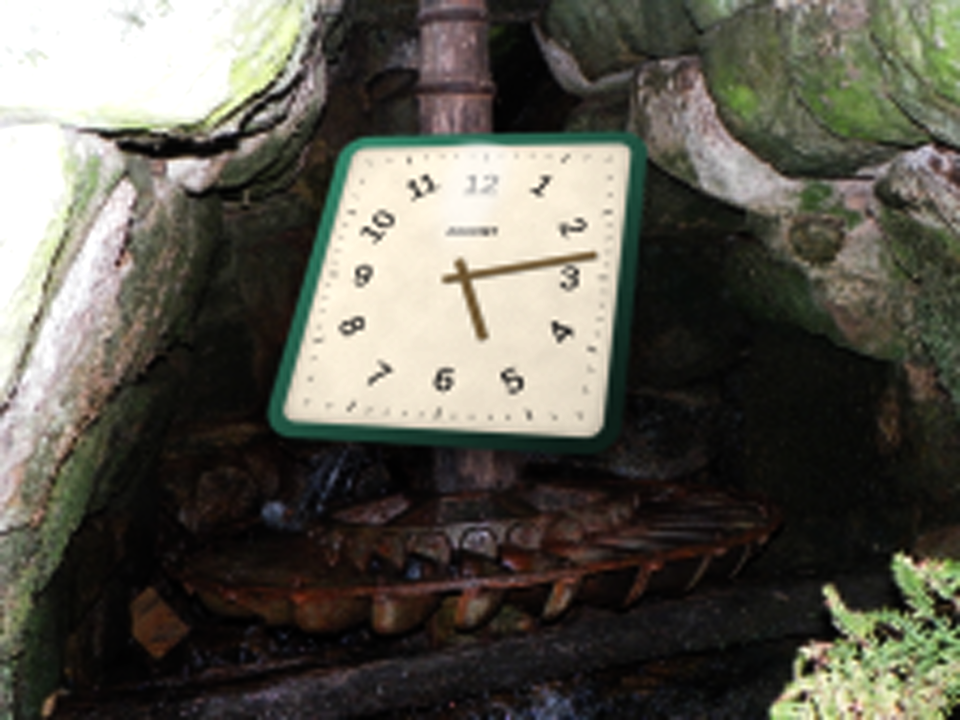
5.13
